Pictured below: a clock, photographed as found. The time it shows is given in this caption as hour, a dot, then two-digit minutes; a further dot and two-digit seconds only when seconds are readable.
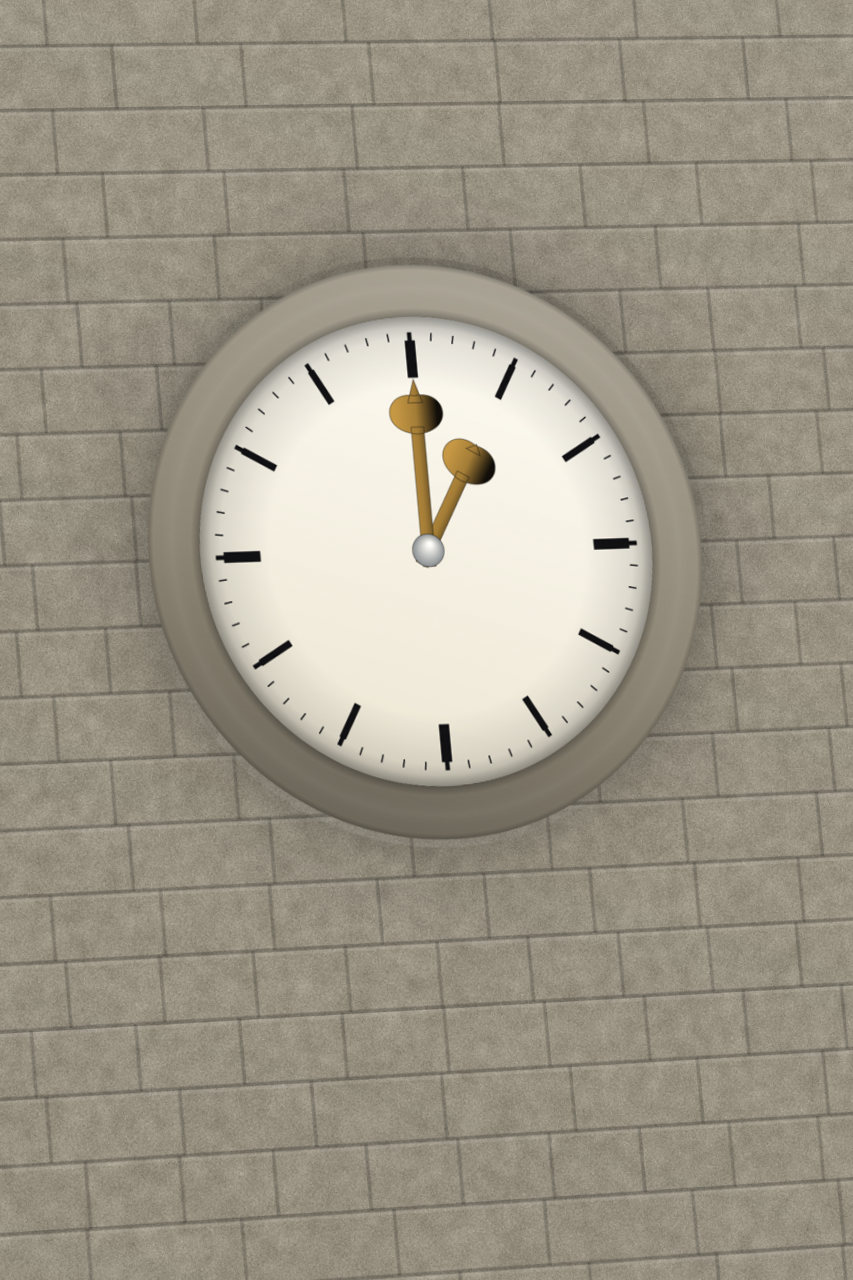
1.00
